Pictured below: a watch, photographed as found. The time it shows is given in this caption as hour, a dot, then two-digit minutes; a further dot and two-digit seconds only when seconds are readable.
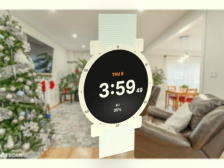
3.59
